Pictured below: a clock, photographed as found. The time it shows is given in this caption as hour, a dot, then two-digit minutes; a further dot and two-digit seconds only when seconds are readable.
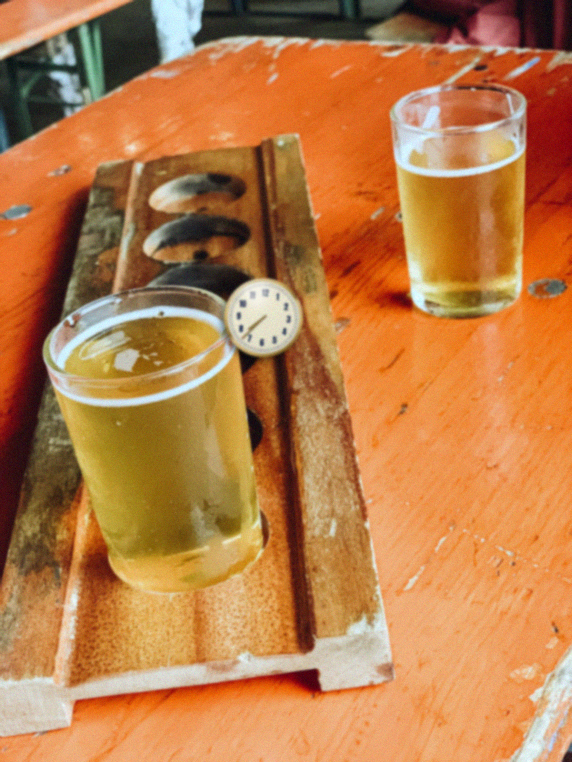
7.37
